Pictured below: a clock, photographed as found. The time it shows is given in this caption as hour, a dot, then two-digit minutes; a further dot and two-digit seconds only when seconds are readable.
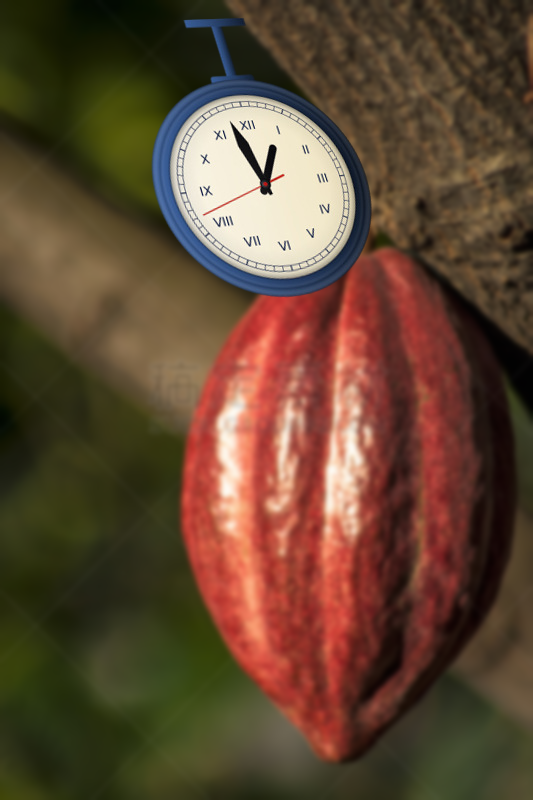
12.57.42
